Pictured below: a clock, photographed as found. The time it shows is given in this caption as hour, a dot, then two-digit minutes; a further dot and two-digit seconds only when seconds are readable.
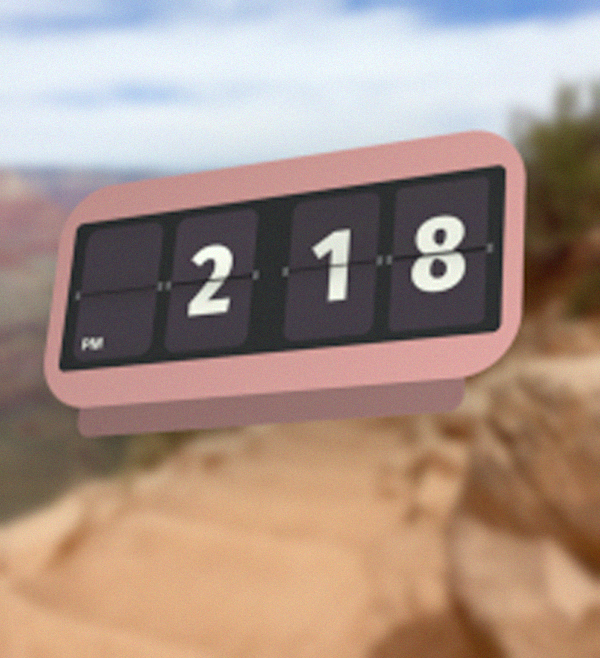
2.18
